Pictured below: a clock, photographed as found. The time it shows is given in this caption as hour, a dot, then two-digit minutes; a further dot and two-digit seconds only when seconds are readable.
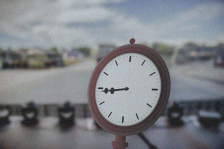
8.44
